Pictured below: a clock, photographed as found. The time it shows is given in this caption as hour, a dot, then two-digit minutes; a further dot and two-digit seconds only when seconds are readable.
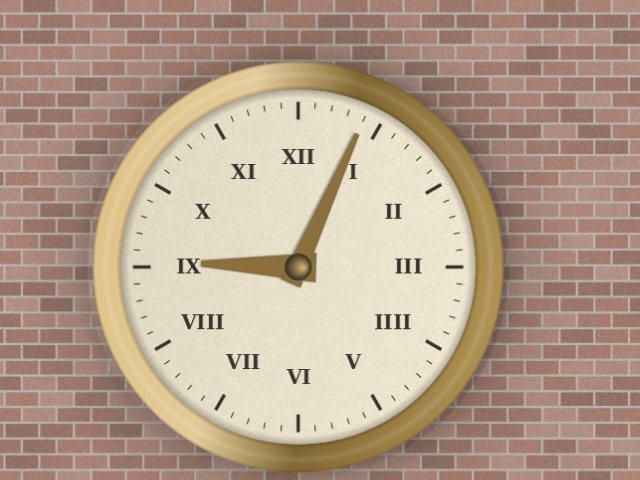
9.04
